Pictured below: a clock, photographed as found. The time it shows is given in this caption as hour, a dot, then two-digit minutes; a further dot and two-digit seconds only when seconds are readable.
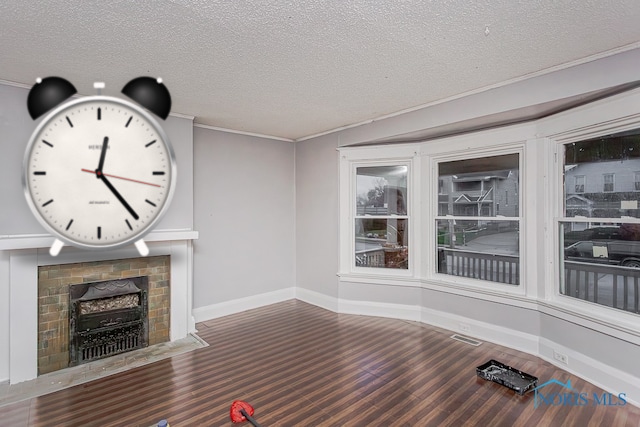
12.23.17
